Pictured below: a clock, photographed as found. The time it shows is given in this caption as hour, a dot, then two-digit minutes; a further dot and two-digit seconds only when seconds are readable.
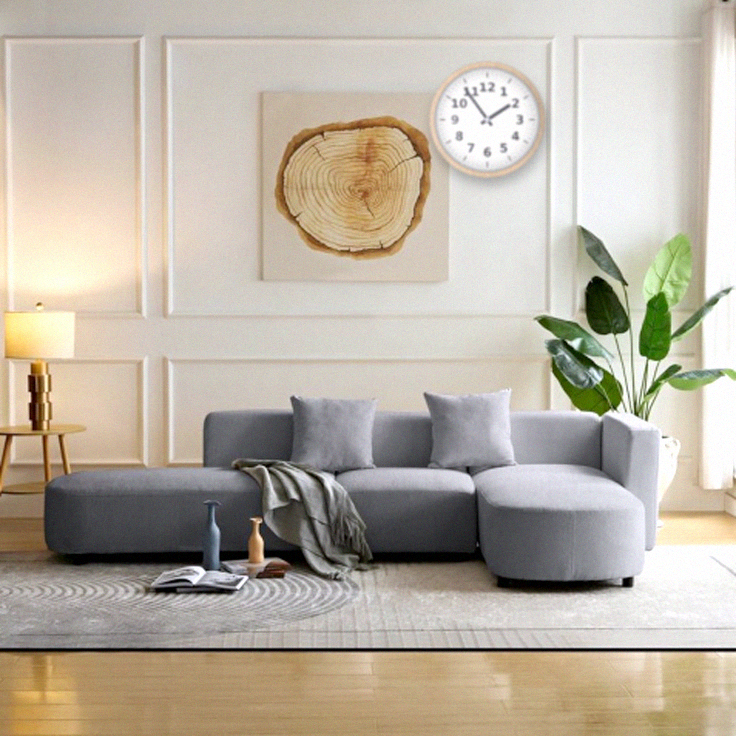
1.54
